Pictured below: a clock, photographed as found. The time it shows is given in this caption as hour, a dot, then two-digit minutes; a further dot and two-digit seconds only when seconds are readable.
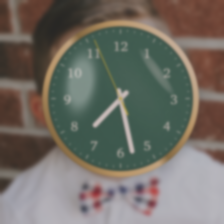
7.27.56
